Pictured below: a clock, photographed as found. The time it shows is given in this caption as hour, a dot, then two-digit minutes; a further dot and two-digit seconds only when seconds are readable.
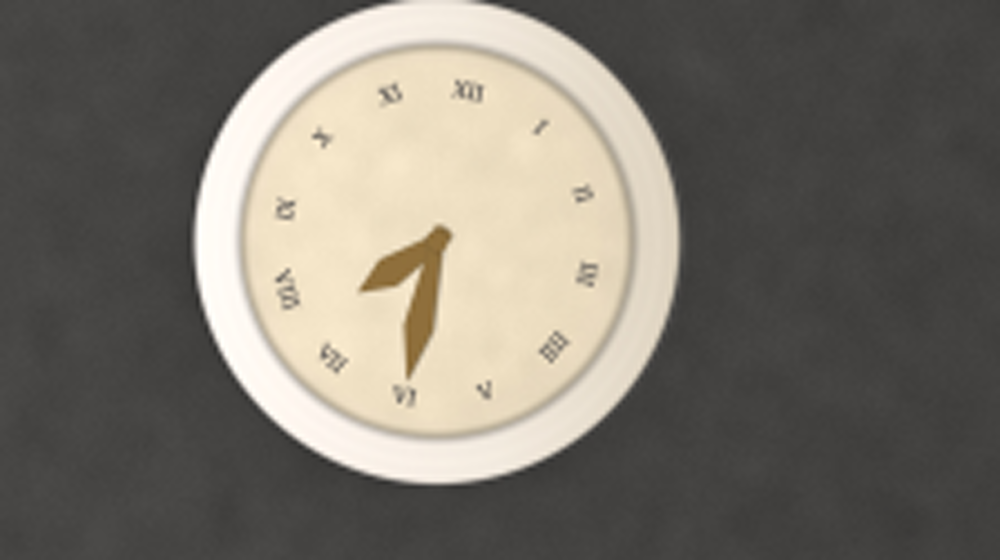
7.30
